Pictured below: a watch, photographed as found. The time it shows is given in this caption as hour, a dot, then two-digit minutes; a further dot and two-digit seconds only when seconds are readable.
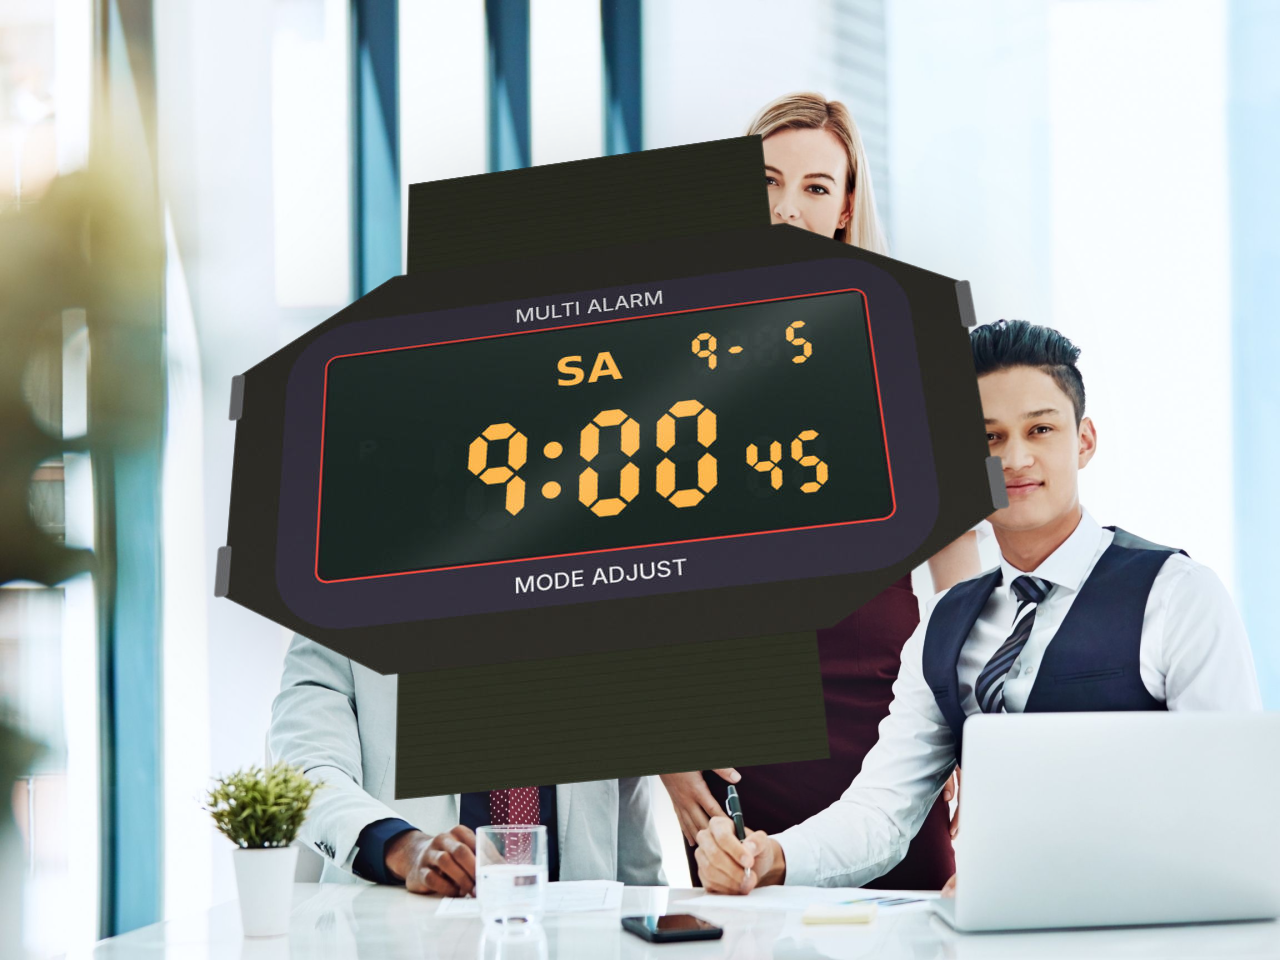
9.00.45
